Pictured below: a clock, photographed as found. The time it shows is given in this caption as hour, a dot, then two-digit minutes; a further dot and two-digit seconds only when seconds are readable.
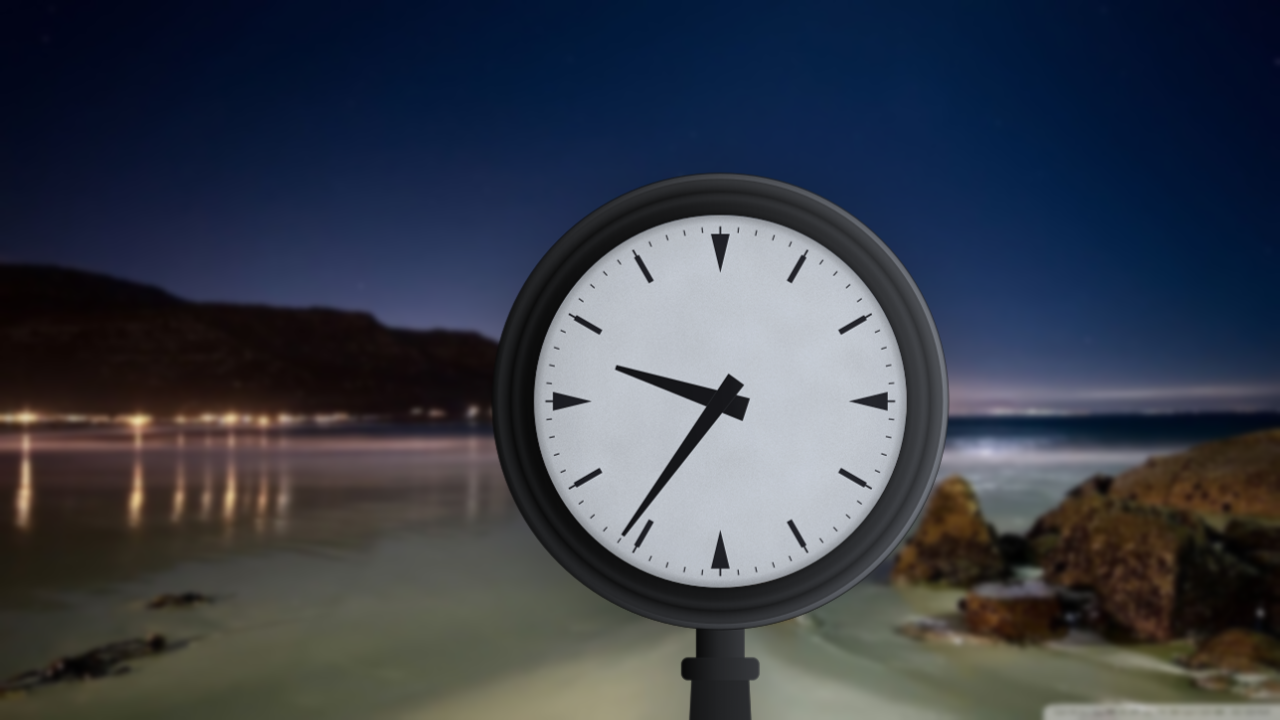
9.36
